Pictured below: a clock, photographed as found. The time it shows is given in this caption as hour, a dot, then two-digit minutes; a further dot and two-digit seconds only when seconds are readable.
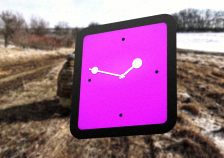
1.48
